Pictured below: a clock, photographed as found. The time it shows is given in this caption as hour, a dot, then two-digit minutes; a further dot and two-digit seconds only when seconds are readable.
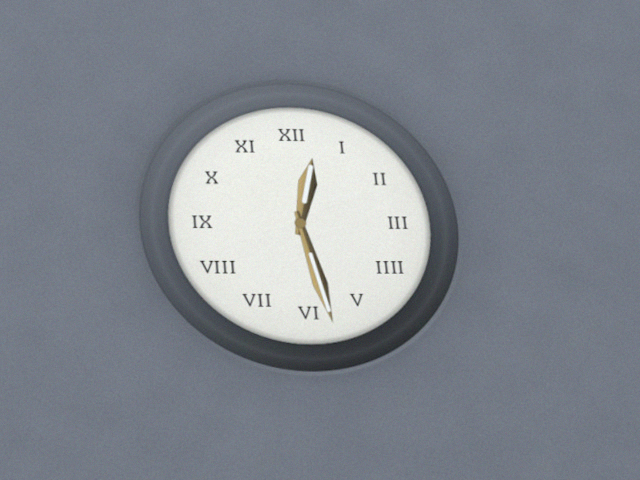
12.28
